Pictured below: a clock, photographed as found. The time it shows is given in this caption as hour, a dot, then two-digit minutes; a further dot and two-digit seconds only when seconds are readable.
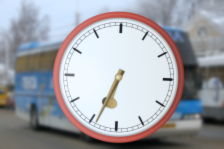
6.34
